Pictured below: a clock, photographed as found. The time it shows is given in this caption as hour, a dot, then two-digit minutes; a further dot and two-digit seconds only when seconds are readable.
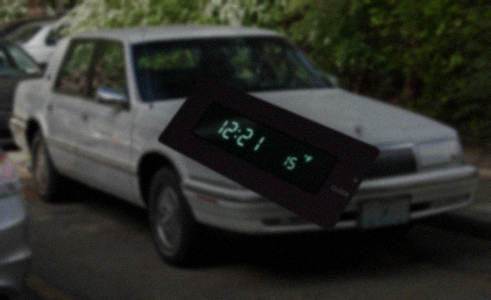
12.21
